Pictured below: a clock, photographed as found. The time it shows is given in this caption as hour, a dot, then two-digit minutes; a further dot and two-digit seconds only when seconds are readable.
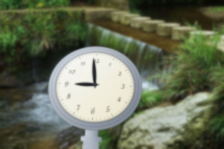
8.59
